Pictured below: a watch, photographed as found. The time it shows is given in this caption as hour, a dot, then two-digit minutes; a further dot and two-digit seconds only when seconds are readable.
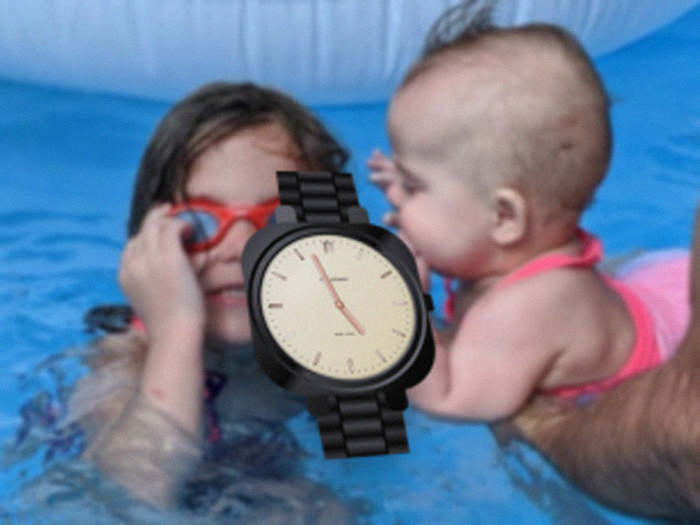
4.57
